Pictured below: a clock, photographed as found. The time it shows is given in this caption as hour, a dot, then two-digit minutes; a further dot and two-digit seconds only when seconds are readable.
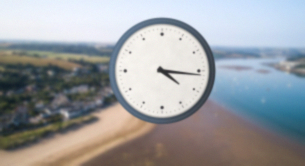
4.16
